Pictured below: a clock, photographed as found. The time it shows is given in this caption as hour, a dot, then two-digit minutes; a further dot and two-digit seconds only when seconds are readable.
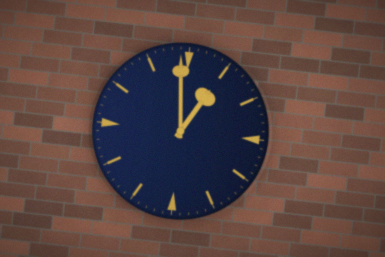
12.59
